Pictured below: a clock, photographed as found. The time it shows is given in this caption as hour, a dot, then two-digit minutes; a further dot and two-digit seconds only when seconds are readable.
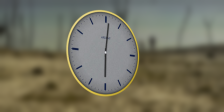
6.01
